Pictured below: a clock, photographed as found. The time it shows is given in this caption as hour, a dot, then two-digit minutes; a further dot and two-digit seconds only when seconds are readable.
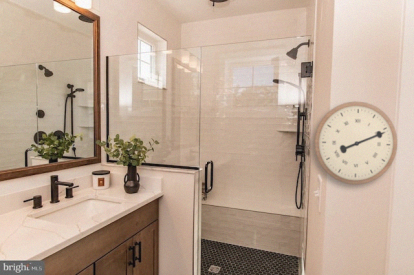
8.11
